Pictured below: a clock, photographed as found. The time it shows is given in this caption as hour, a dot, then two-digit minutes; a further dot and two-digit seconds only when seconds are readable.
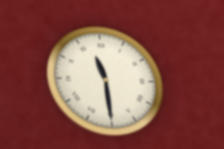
11.30
